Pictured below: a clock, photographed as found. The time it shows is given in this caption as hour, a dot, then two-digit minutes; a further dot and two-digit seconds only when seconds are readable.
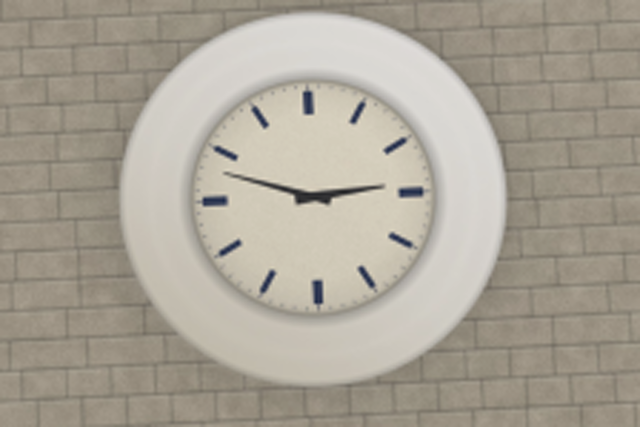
2.48
